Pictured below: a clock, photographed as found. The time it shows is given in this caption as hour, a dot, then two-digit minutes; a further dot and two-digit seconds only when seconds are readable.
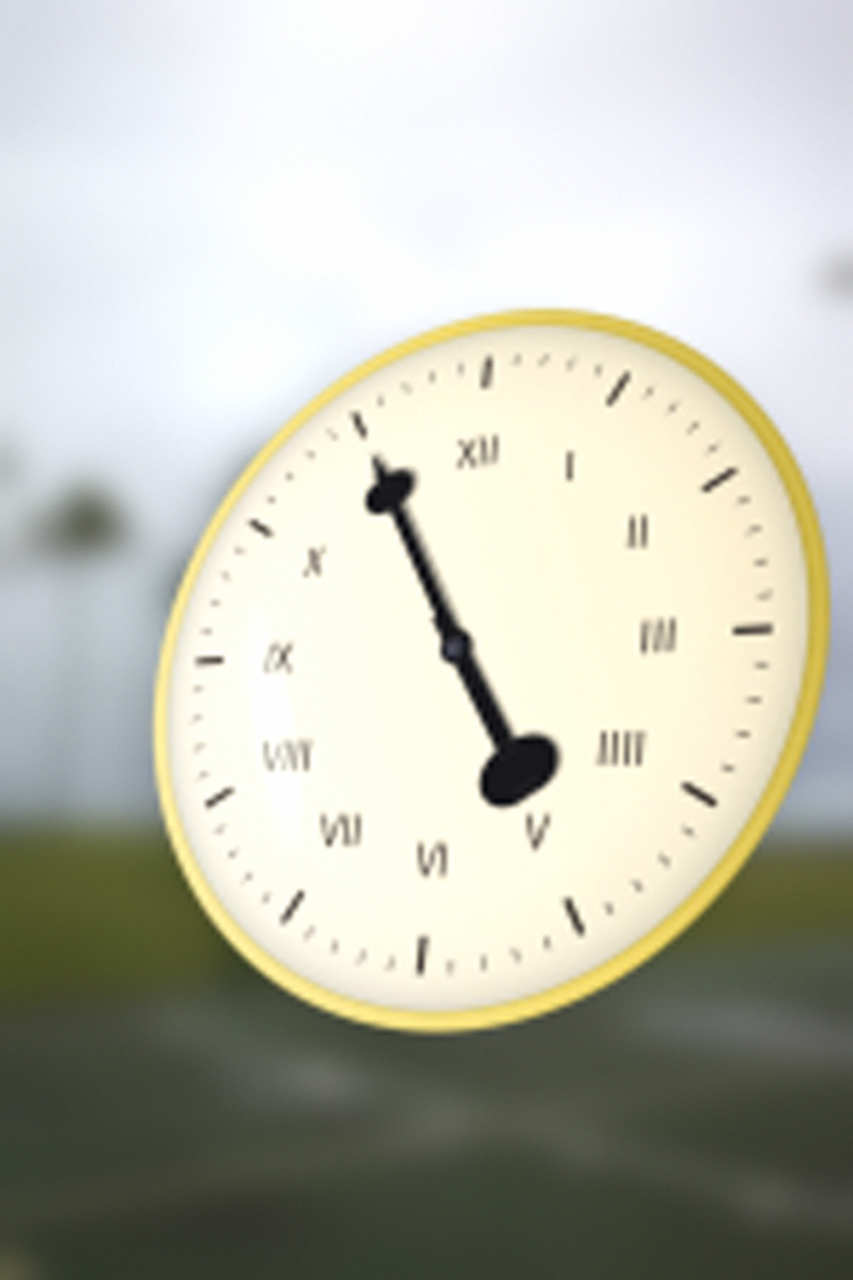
4.55
